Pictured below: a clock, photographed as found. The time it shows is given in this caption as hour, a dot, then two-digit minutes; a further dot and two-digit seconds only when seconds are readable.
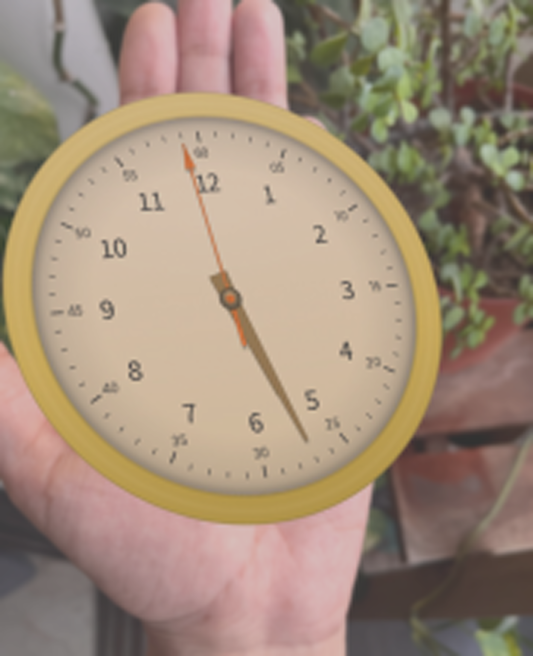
5.26.59
